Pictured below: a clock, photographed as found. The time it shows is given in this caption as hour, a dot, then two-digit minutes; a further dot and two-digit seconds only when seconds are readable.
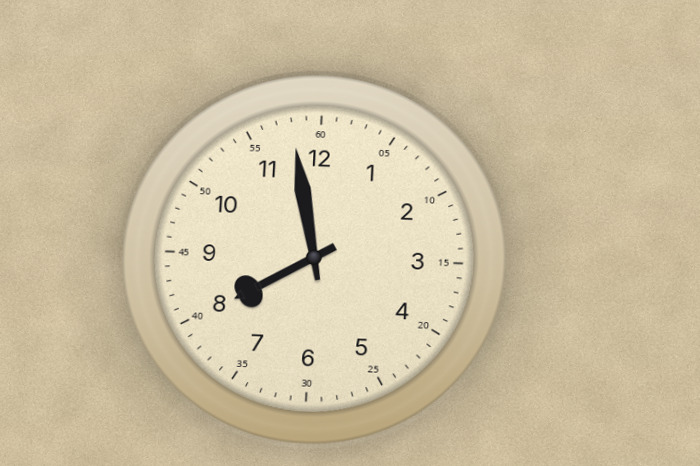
7.58
